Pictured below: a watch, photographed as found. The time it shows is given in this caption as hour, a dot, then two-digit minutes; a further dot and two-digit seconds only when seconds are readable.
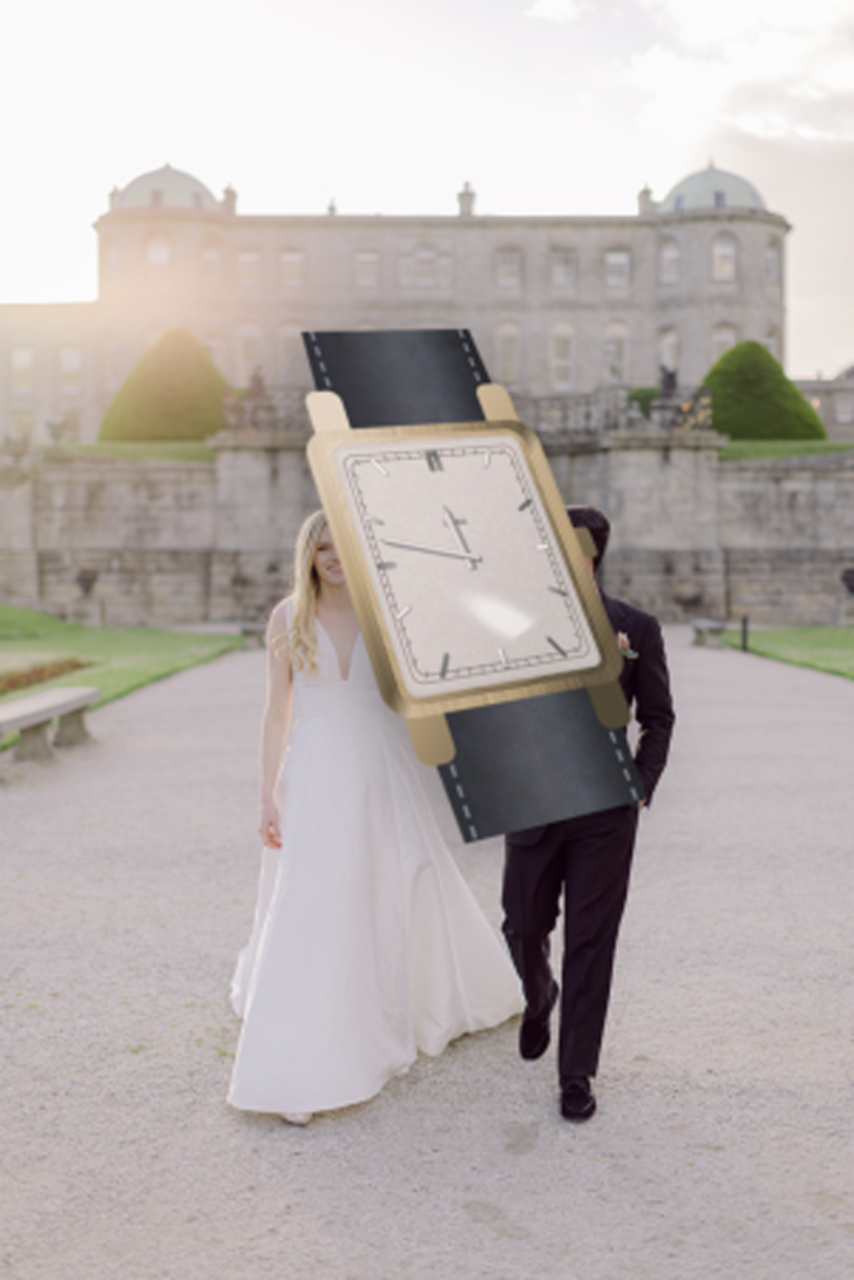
11.48
